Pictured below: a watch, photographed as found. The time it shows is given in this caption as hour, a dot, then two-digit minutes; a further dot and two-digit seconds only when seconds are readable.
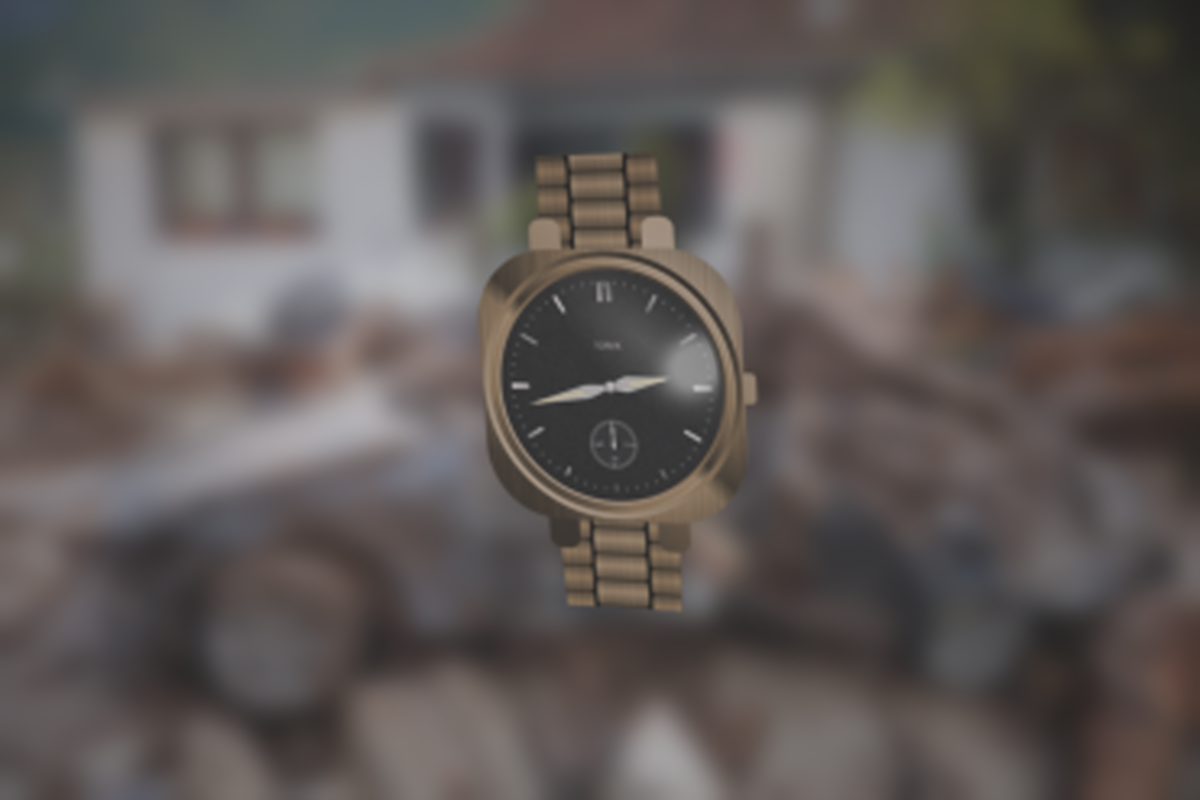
2.43
